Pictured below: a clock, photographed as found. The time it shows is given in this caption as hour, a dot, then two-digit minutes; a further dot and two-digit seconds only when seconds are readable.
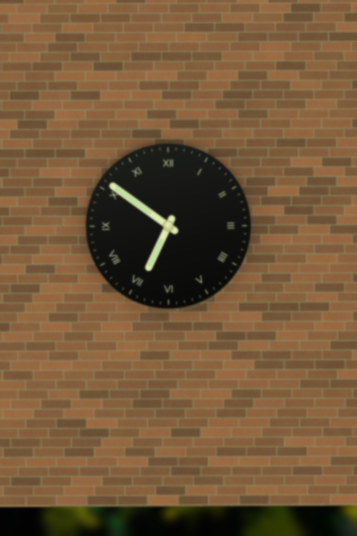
6.51
